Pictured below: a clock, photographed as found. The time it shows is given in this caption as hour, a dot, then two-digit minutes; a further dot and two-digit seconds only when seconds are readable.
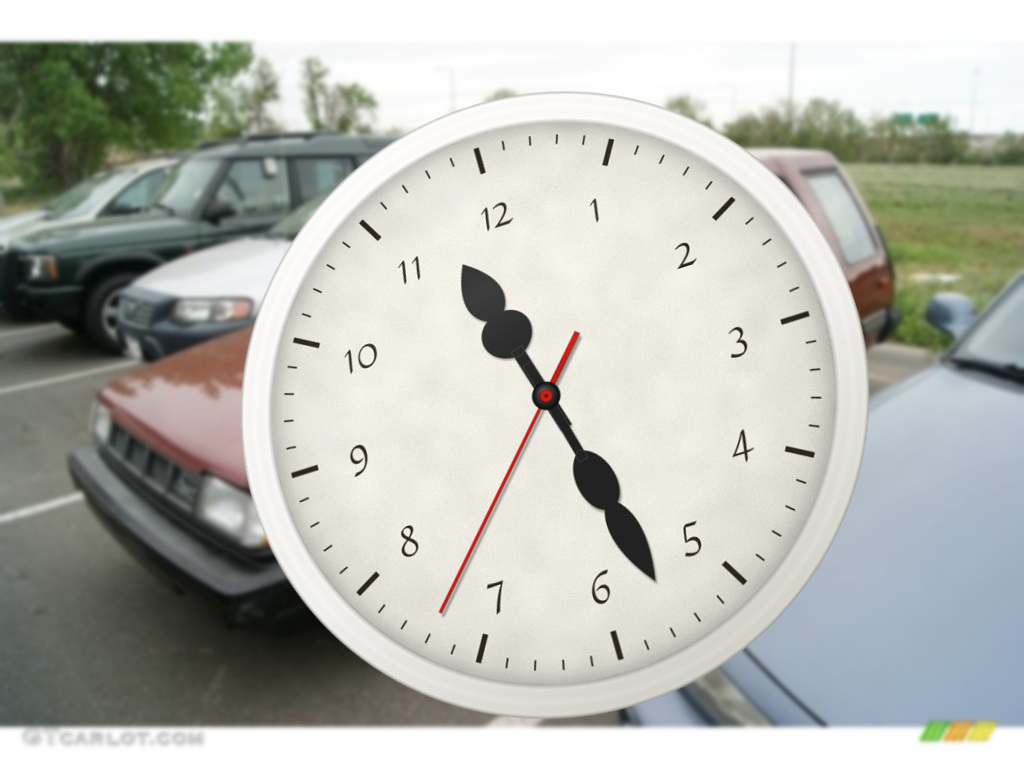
11.27.37
